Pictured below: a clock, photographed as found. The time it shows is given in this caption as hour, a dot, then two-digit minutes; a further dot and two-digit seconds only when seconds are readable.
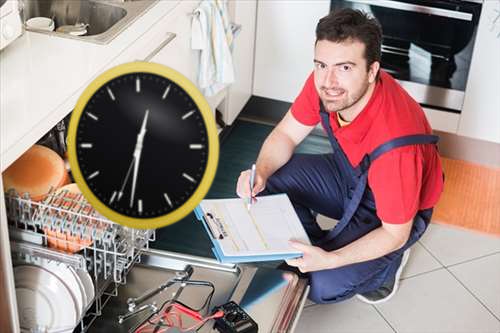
12.31.34
